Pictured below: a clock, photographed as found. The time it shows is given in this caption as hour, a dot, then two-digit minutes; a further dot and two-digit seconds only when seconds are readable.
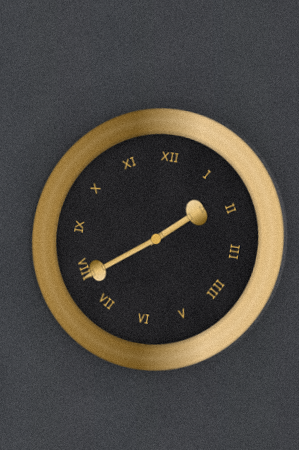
1.39
